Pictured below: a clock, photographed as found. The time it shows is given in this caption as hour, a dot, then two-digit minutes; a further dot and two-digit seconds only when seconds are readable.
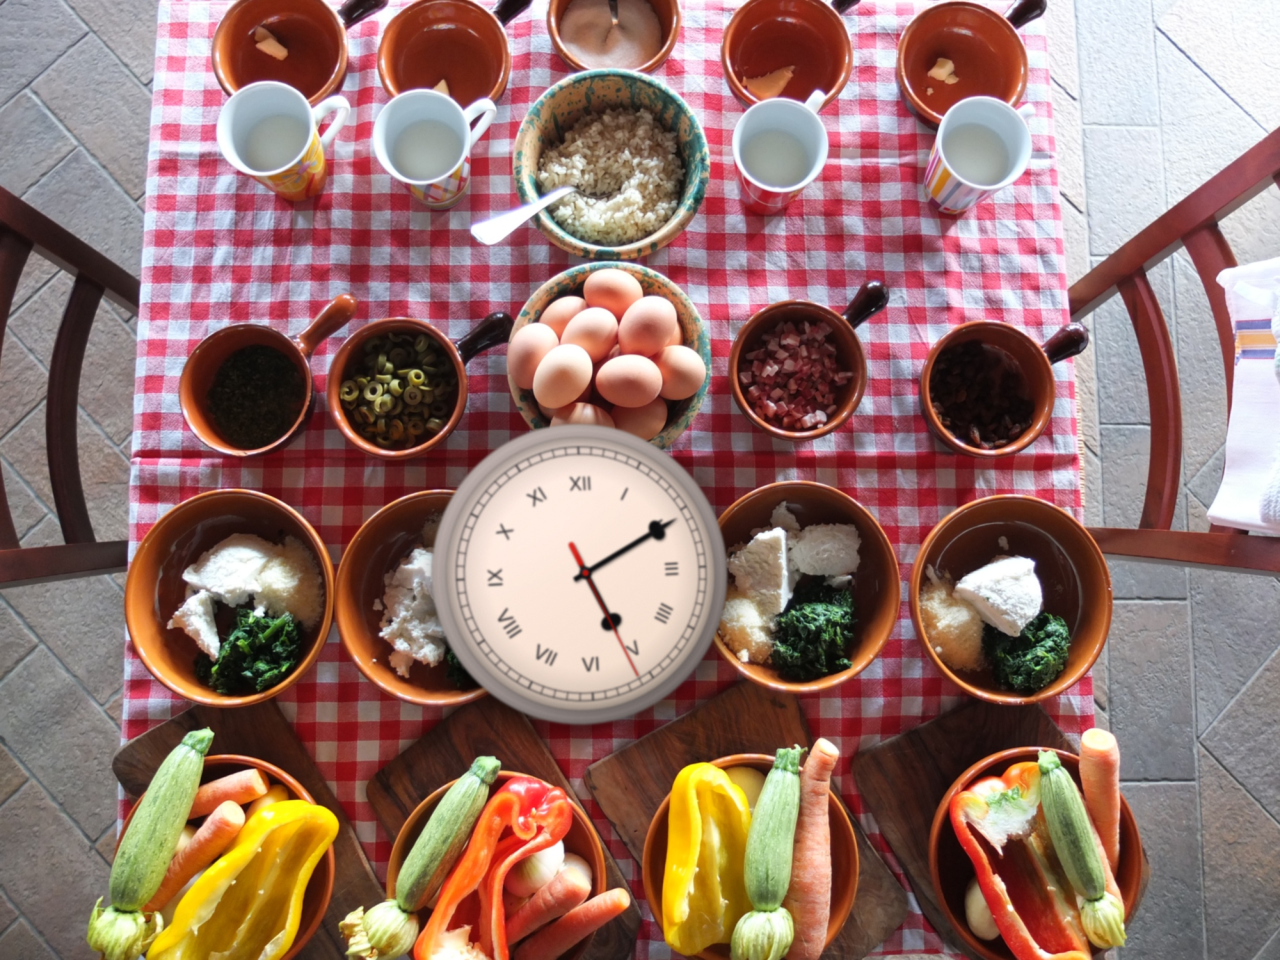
5.10.26
